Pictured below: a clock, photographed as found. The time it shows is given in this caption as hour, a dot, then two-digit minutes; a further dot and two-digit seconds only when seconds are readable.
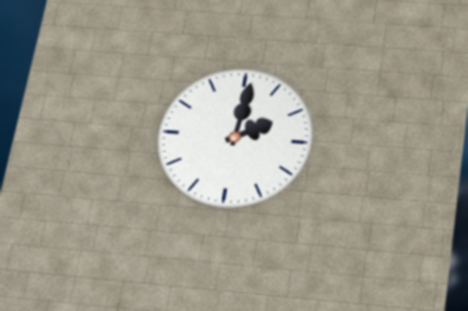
2.01
